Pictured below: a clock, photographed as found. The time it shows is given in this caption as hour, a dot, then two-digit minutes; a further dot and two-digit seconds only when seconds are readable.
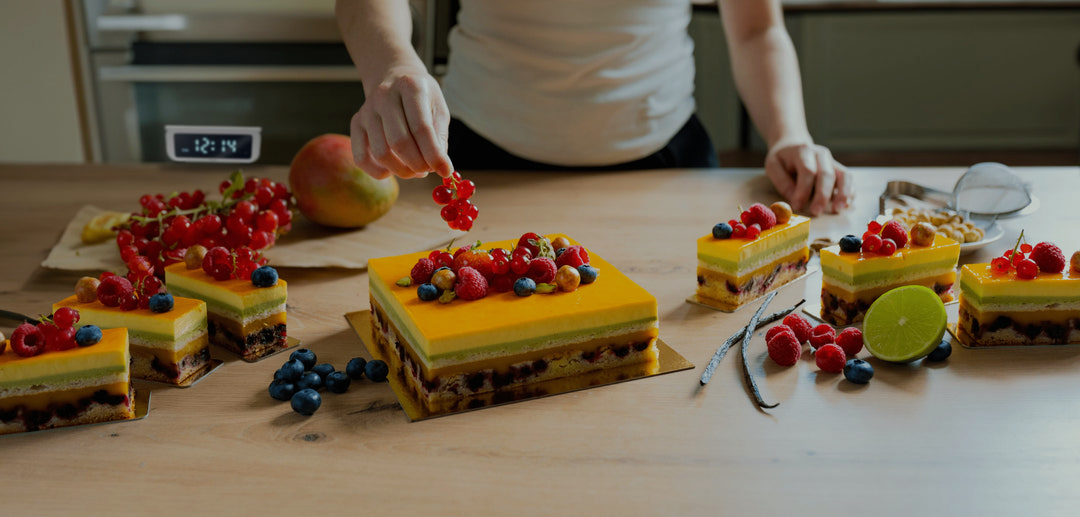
12.14
